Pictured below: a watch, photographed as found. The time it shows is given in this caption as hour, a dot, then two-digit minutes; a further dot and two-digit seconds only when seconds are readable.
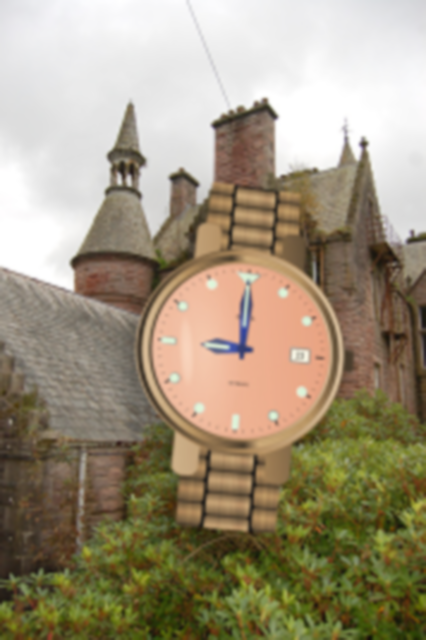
9.00
